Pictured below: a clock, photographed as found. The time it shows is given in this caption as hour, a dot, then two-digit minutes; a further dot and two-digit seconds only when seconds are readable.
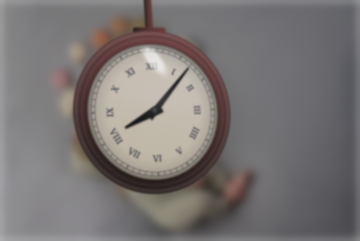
8.07
